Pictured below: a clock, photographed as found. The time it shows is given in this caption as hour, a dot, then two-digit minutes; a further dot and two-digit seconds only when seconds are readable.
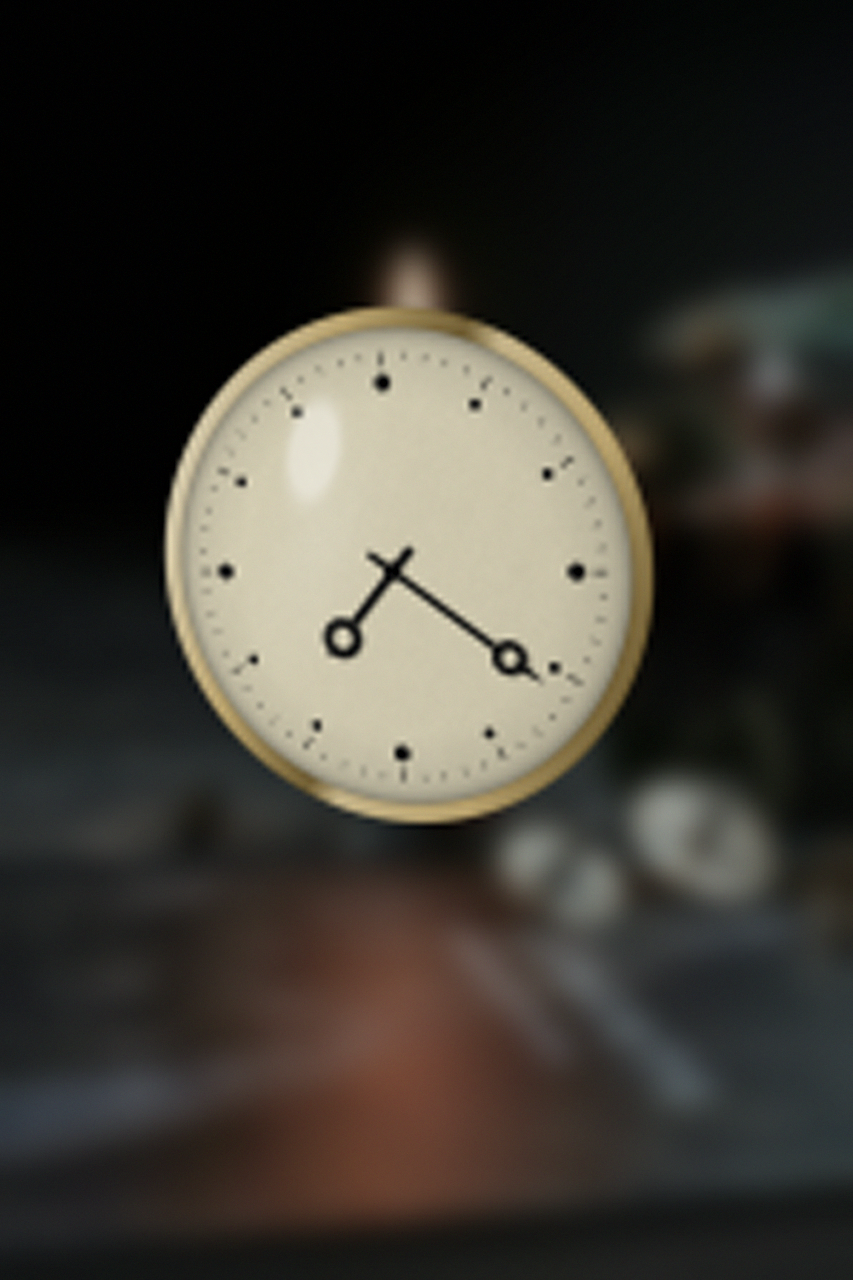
7.21
